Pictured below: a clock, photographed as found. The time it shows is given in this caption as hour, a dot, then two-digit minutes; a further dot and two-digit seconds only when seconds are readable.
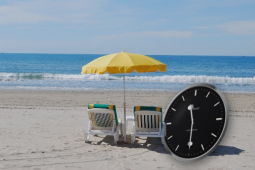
11.30
